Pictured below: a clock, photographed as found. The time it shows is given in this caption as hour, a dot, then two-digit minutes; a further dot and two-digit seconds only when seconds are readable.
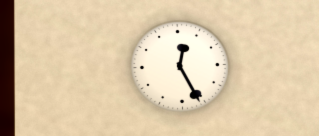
12.26
